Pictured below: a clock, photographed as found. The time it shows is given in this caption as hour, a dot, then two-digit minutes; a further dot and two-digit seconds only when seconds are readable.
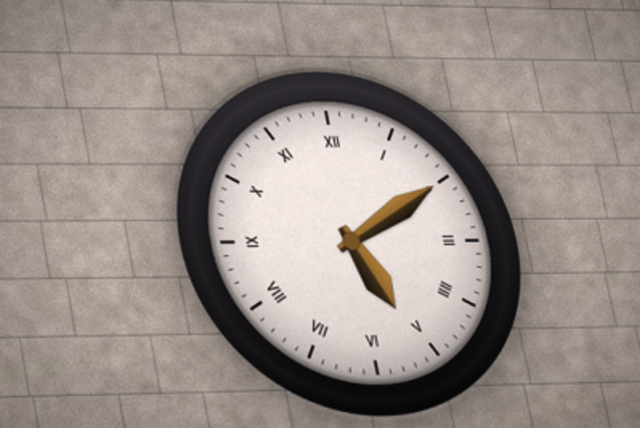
5.10
